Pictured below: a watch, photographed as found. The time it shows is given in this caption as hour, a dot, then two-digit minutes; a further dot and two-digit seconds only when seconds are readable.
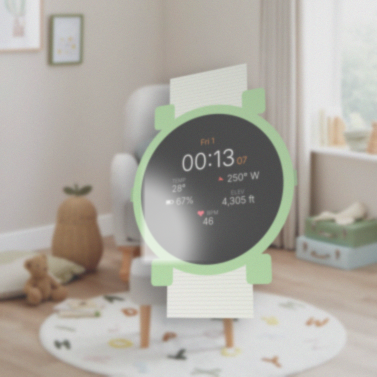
0.13
